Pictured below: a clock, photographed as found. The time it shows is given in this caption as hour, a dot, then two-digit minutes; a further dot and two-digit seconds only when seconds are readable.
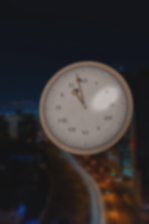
10.58
